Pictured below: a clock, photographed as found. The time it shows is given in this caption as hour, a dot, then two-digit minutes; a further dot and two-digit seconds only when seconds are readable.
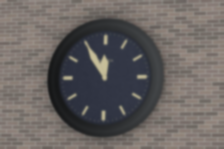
11.55
